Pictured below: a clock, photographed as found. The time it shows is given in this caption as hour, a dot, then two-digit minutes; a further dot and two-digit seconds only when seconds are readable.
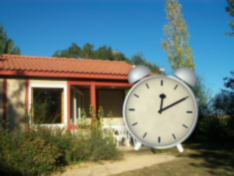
12.10
